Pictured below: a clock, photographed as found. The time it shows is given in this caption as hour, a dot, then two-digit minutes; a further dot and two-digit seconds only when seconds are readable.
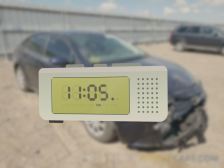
11.05
